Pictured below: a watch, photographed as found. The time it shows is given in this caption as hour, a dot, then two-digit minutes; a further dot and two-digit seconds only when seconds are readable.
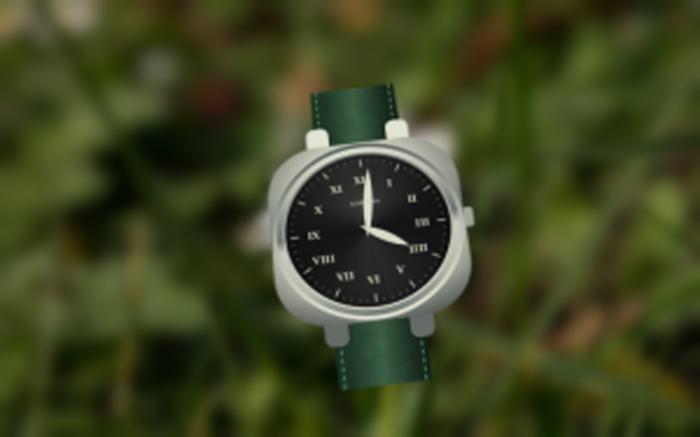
4.01
